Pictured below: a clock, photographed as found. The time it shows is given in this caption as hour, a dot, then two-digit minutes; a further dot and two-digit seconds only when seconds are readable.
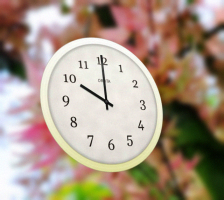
10.00
